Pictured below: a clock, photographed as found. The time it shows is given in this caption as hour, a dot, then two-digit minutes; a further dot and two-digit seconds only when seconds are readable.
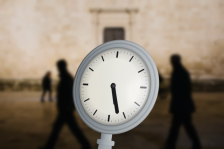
5.27
